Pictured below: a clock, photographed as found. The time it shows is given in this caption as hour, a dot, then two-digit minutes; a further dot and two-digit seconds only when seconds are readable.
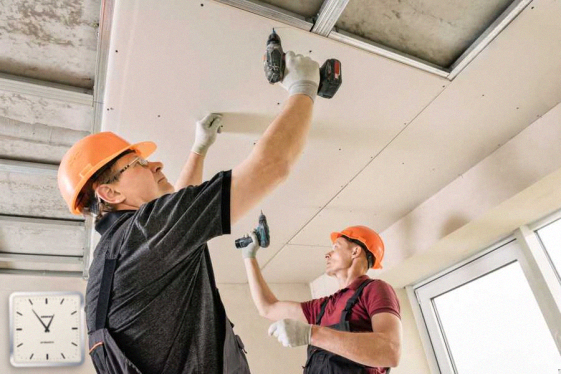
12.54
